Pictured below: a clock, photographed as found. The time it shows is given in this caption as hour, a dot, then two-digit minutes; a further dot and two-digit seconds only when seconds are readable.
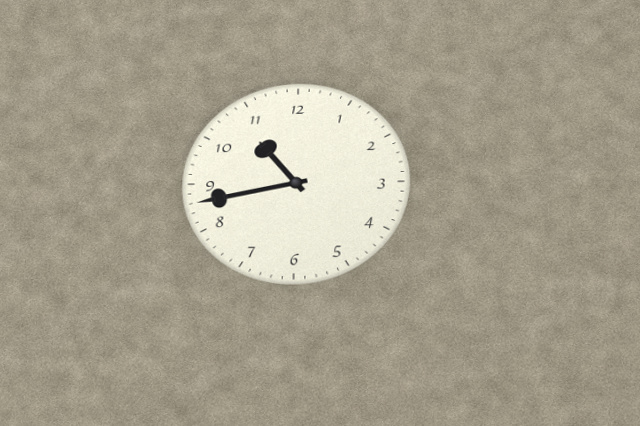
10.43
